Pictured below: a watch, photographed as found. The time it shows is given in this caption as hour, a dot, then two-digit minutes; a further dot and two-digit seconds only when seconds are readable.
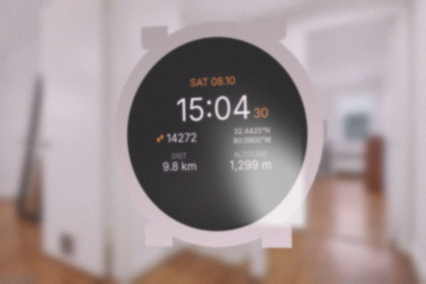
15.04.30
